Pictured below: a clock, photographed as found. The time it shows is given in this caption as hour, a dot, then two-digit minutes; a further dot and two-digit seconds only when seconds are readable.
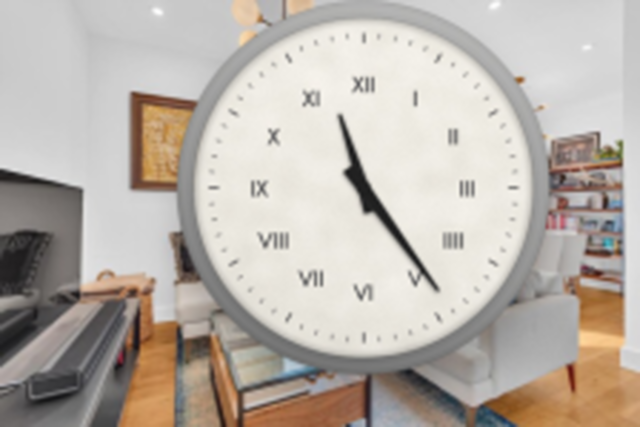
11.24
